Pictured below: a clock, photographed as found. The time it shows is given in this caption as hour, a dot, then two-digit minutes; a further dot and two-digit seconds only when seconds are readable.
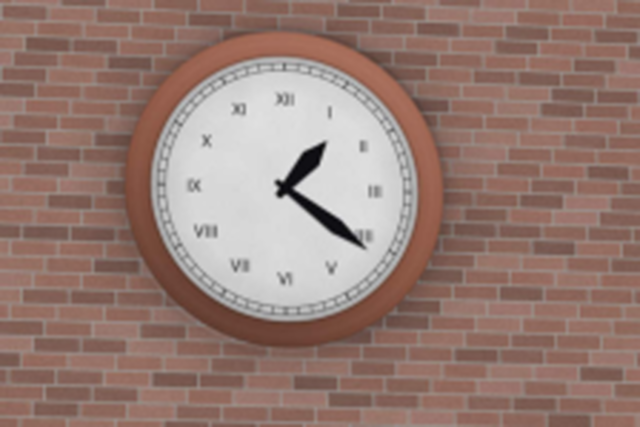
1.21
